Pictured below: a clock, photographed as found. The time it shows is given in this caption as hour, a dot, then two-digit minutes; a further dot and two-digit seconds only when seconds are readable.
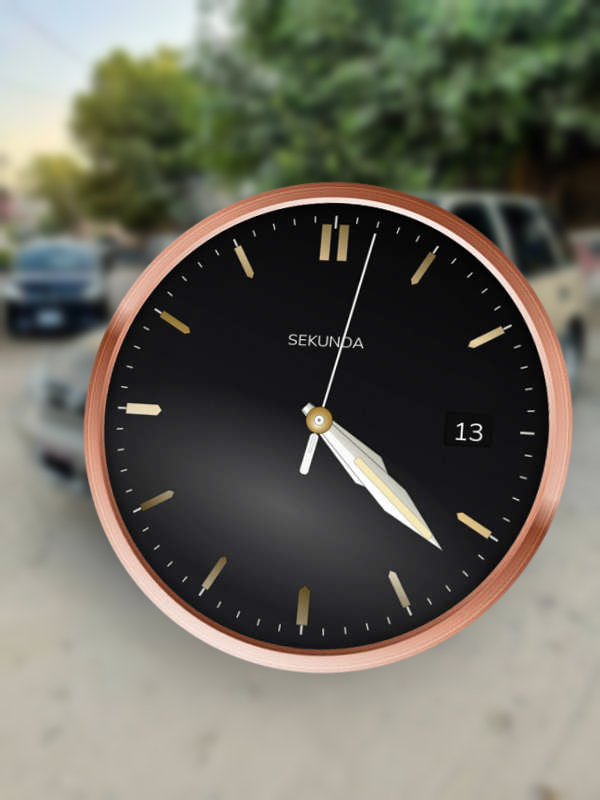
4.22.02
